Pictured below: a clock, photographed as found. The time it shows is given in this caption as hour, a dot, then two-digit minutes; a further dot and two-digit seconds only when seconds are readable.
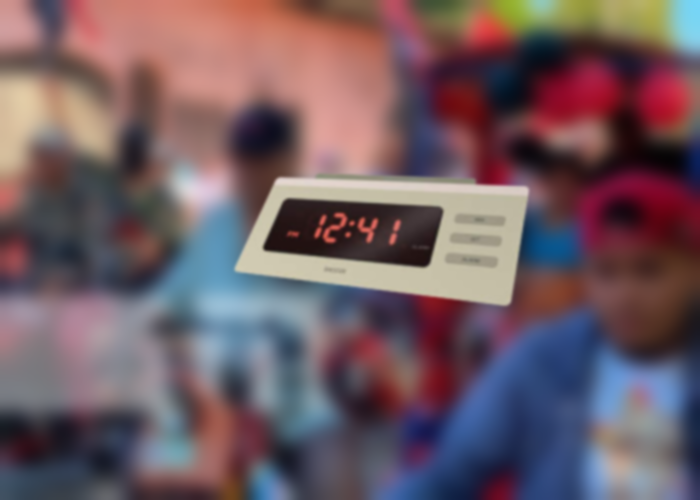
12.41
